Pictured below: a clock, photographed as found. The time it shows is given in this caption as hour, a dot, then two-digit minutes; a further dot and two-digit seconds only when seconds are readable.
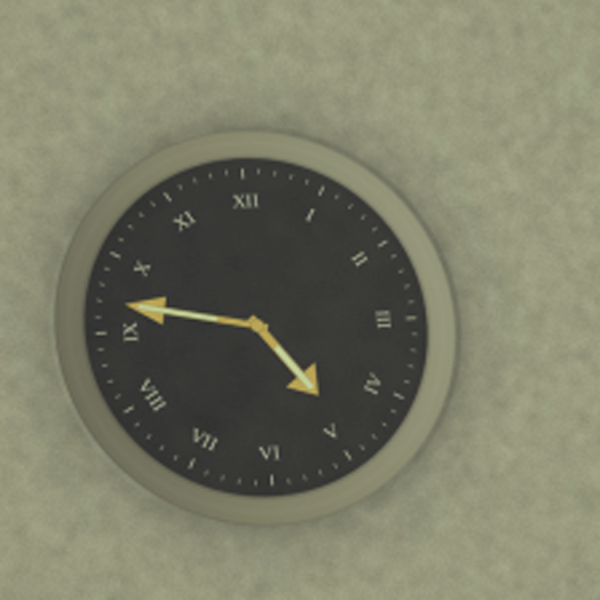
4.47
